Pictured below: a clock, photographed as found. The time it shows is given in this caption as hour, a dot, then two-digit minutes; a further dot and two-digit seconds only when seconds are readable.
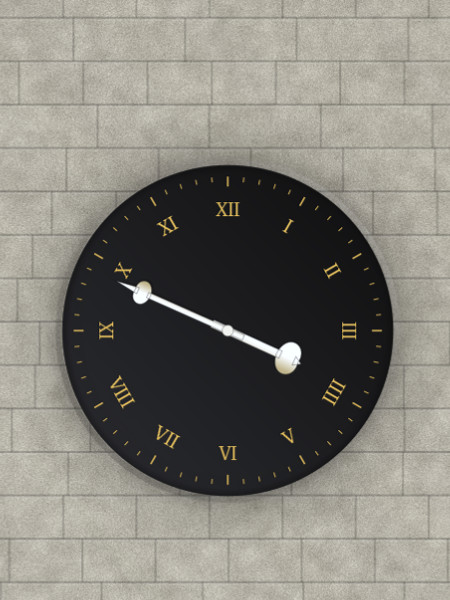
3.49
